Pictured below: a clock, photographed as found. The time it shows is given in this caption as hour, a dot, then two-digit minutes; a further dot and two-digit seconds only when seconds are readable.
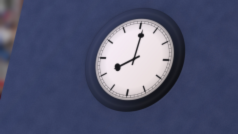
8.01
